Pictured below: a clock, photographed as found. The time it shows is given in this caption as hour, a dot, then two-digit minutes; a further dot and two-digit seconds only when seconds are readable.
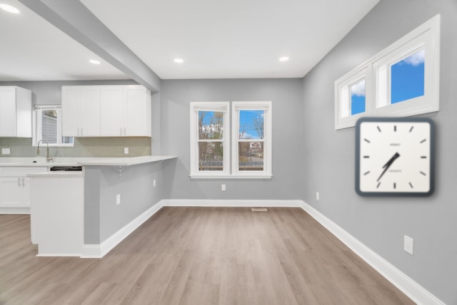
7.36
